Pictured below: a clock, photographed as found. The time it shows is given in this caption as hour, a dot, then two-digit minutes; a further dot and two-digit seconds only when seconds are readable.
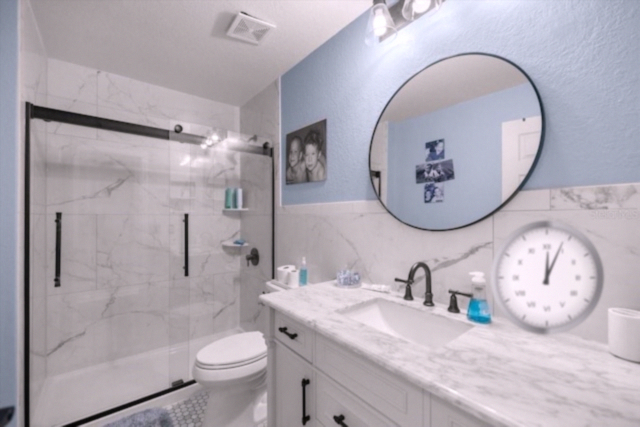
12.04
